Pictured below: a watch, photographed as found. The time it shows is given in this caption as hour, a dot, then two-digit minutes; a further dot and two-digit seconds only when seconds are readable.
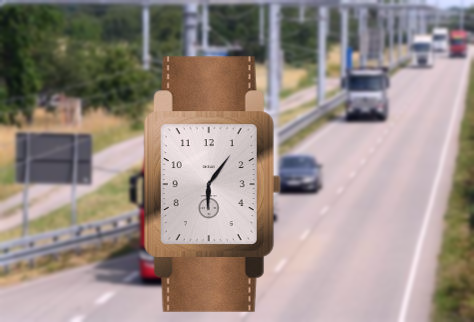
6.06
